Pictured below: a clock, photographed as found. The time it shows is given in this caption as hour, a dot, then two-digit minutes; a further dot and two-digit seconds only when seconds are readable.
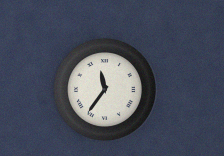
11.36
